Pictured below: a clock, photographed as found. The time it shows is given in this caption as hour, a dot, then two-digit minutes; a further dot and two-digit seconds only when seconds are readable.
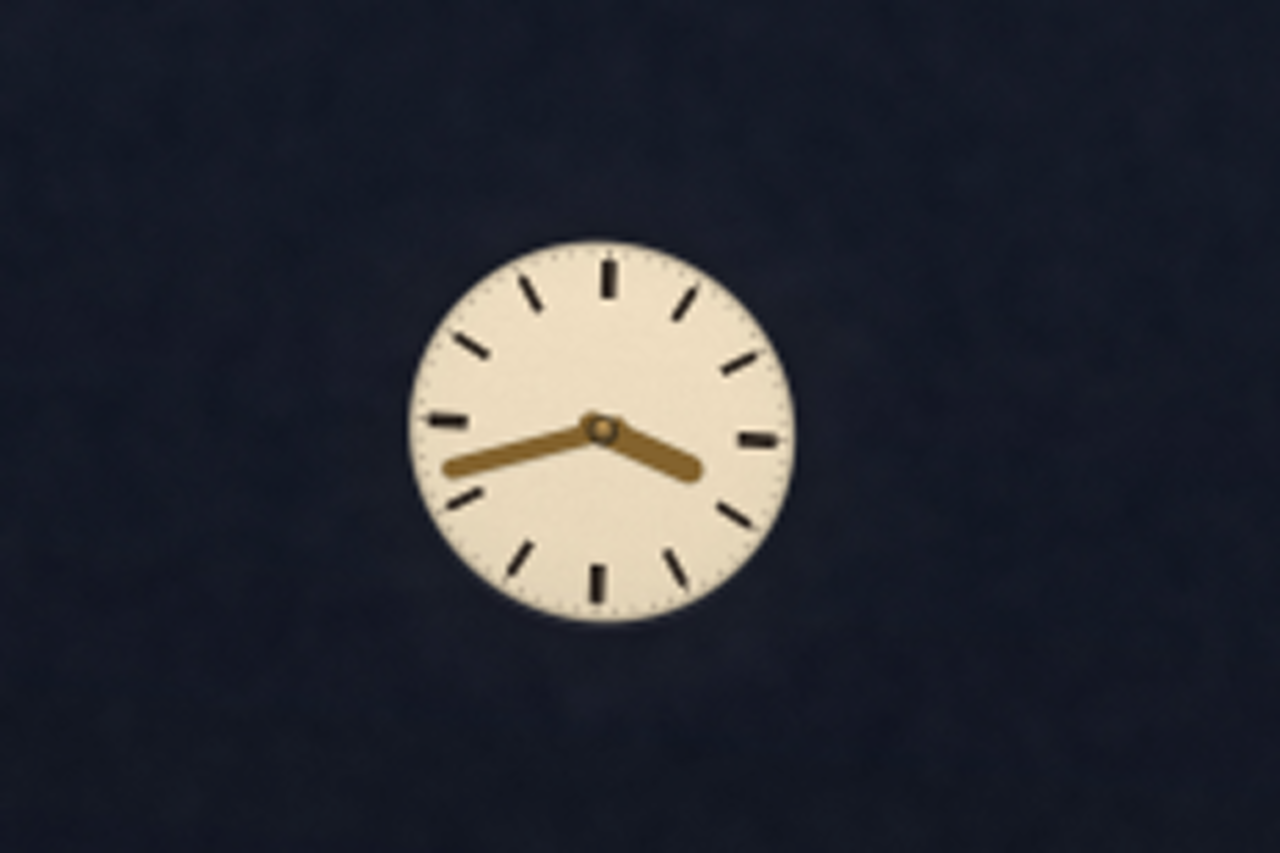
3.42
